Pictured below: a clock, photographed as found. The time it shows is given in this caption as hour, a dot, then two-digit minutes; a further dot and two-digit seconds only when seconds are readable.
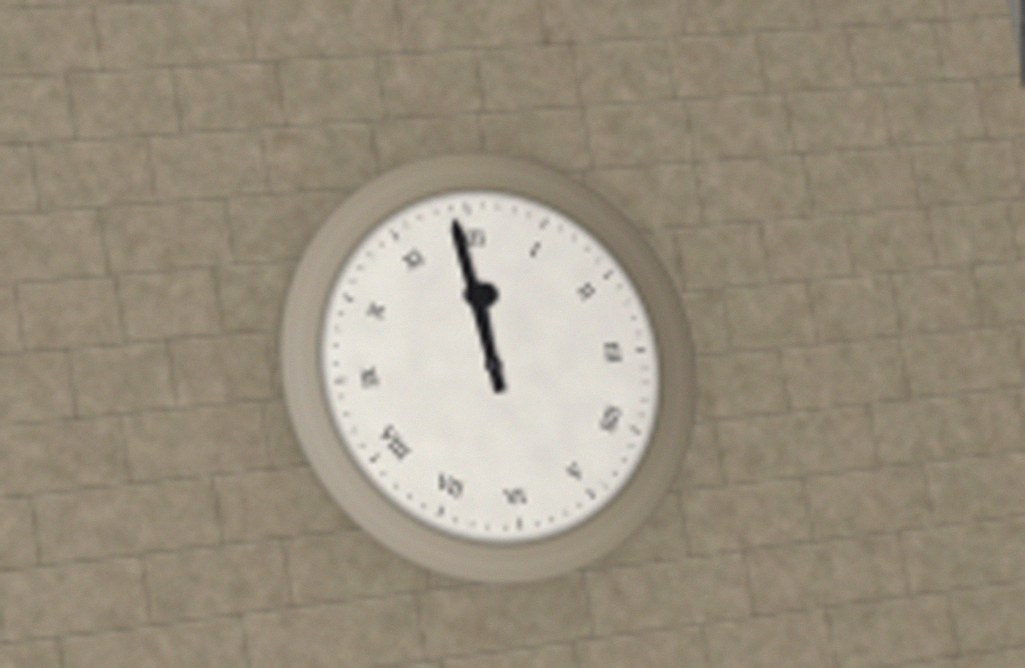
11.59
